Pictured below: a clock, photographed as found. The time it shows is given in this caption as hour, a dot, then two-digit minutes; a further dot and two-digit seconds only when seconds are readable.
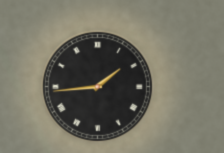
1.44
